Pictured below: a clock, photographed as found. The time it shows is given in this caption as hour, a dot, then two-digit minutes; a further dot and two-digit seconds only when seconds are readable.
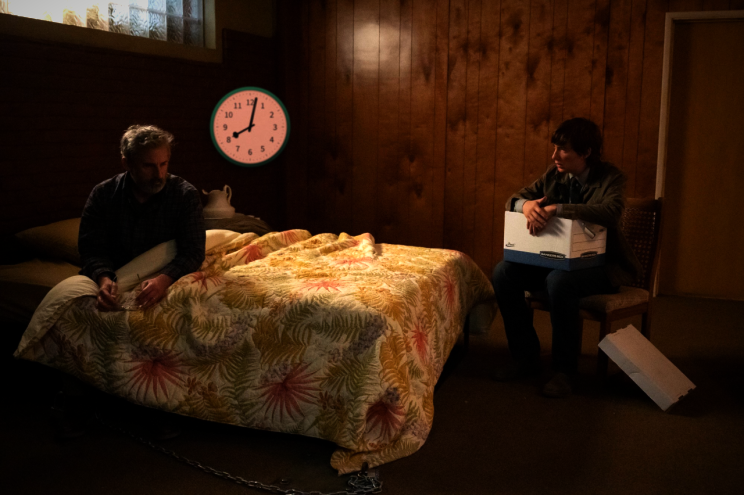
8.02
